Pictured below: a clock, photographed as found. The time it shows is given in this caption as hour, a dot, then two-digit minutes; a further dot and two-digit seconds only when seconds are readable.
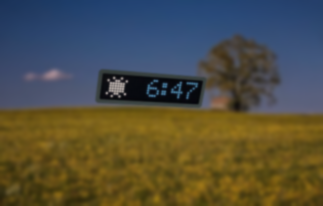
6.47
